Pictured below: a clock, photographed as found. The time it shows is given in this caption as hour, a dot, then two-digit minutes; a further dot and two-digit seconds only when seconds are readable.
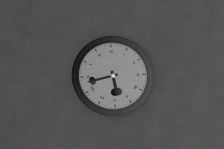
5.43
